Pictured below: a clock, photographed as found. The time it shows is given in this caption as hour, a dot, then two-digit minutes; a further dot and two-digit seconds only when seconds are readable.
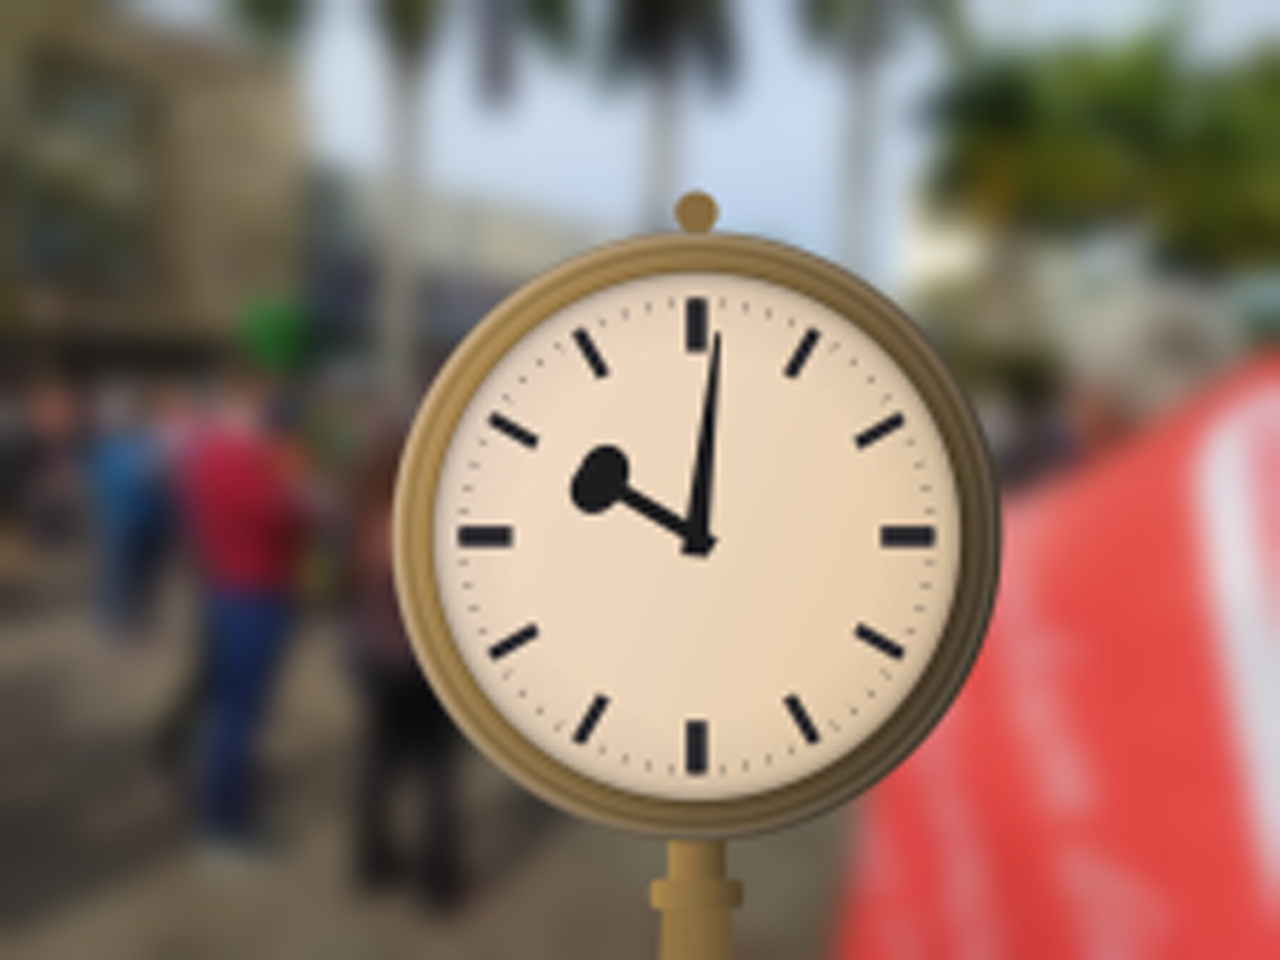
10.01
